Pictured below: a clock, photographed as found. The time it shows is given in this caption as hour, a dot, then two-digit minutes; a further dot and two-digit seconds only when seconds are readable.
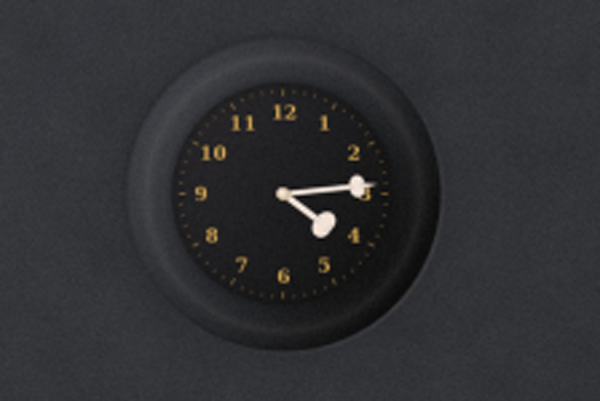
4.14
